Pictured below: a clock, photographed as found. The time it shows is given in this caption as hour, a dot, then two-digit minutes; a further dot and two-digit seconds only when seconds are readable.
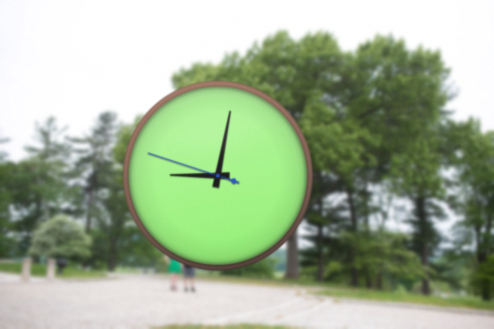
9.01.48
